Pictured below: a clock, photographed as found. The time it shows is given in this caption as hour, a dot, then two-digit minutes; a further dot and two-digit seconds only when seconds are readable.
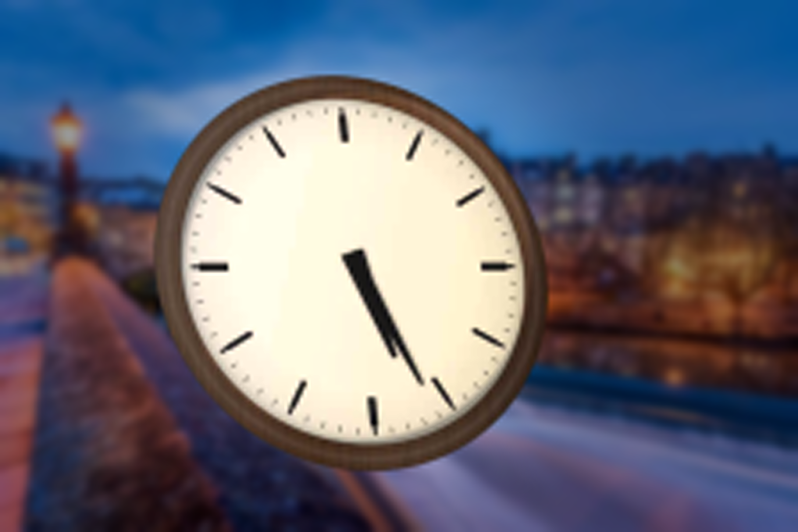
5.26
